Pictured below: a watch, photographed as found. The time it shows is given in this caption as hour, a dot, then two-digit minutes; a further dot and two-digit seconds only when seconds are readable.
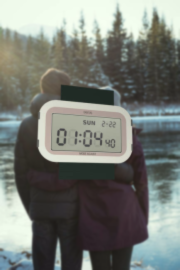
1.04.40
